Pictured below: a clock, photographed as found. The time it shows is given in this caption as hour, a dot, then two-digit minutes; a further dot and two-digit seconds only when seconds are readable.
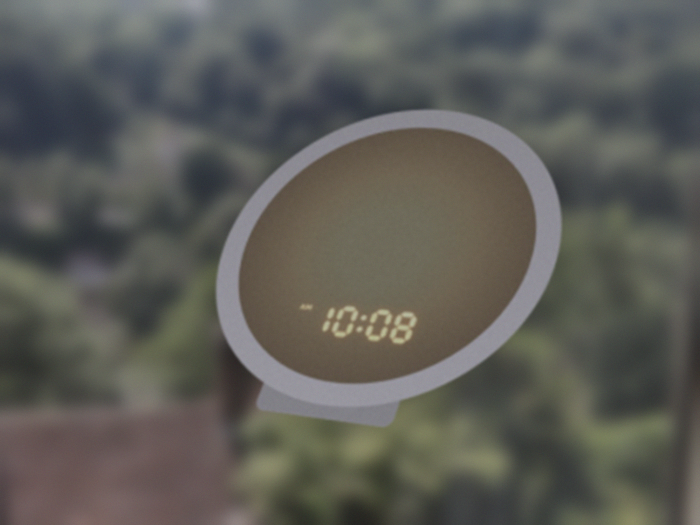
10.08
